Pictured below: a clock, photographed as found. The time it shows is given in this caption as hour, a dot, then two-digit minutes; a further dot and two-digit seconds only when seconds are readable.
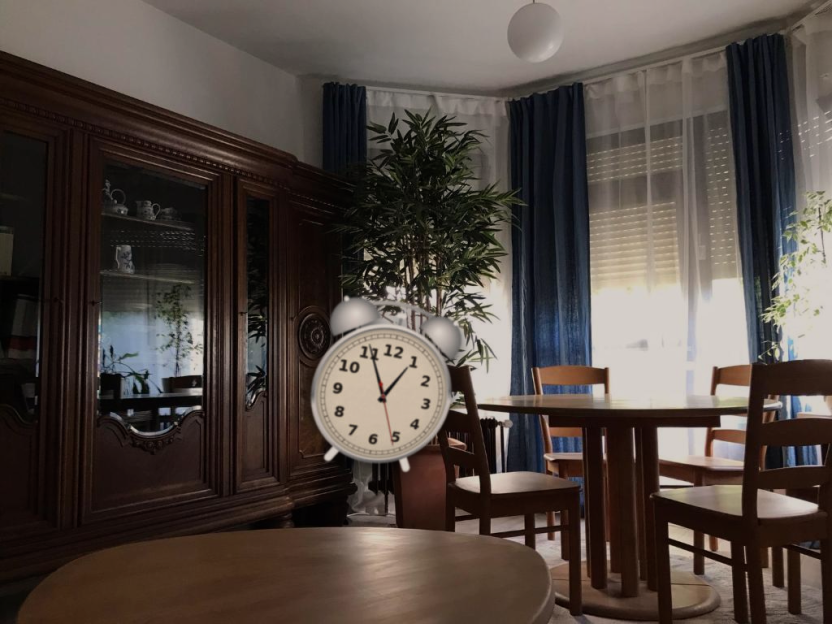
12.55.26
